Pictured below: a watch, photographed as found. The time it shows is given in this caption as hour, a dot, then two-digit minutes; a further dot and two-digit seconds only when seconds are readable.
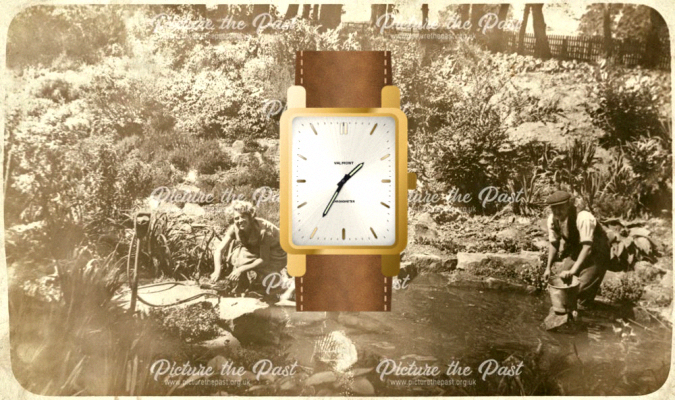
1.35
